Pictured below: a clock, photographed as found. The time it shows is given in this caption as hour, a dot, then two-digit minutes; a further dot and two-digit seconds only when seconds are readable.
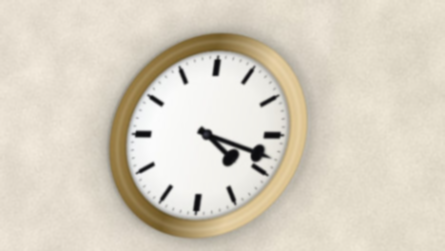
4.18
